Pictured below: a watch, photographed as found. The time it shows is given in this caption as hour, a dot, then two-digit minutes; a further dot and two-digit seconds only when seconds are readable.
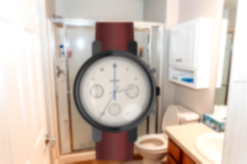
2.35
